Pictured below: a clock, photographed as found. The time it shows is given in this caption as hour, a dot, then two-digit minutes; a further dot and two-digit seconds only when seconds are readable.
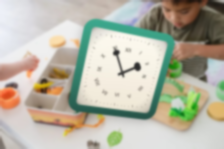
1.55
